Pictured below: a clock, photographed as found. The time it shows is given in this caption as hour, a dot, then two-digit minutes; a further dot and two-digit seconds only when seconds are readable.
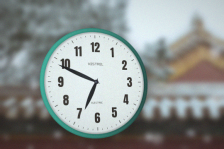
6.49
